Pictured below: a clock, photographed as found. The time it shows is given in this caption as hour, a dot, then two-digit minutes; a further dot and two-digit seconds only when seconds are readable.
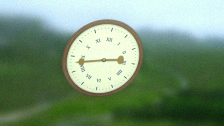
2.43
